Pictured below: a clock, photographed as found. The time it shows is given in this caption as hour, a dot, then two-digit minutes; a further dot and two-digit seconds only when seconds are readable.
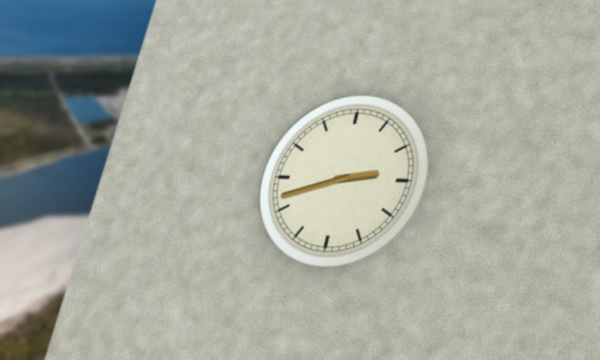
2.42
